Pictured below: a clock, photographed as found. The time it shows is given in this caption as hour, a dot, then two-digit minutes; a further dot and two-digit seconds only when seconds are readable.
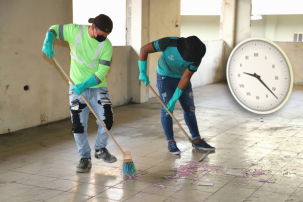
9.22
